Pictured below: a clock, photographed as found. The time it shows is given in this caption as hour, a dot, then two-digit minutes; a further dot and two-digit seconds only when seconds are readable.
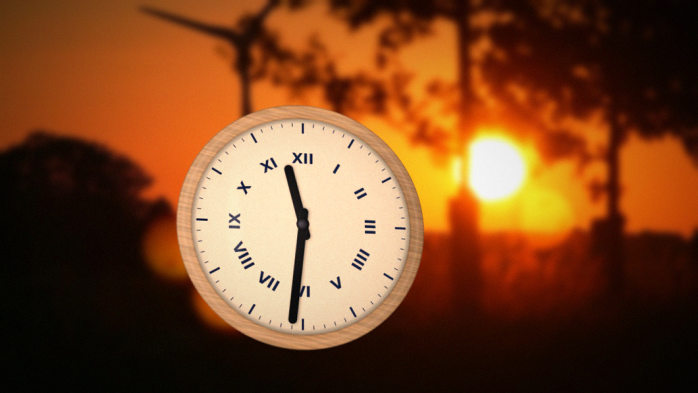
11.31
